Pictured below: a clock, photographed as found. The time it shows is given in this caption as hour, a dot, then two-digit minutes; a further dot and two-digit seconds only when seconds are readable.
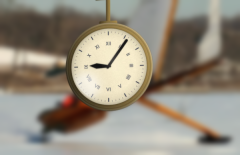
9.06
